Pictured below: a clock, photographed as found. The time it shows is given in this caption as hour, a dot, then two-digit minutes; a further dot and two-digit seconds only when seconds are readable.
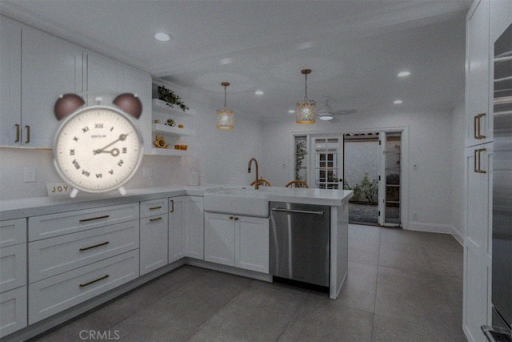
3.10
